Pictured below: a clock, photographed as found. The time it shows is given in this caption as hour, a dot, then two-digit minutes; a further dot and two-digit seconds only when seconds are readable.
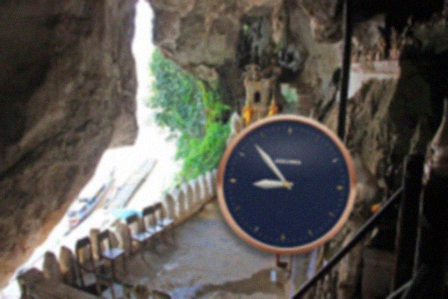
8.53
